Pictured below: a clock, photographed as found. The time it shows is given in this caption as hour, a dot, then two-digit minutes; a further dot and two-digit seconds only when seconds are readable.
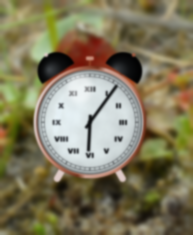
6.06
